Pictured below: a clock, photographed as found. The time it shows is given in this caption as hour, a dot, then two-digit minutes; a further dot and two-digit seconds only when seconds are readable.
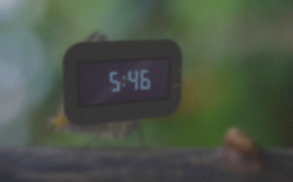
5.46
